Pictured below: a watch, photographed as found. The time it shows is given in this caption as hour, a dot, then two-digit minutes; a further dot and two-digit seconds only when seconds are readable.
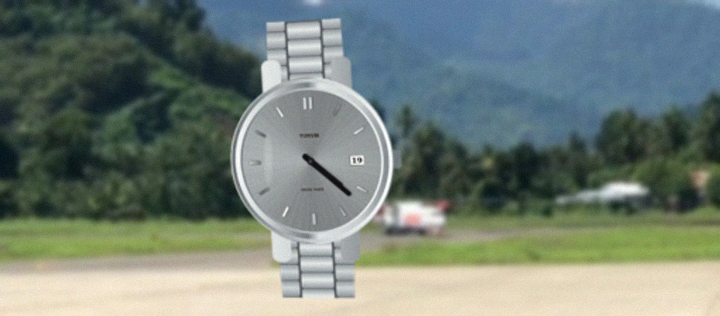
4.22
